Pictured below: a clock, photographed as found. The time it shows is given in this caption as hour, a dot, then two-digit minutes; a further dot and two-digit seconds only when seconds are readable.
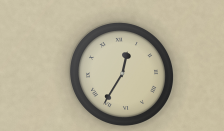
12.36
